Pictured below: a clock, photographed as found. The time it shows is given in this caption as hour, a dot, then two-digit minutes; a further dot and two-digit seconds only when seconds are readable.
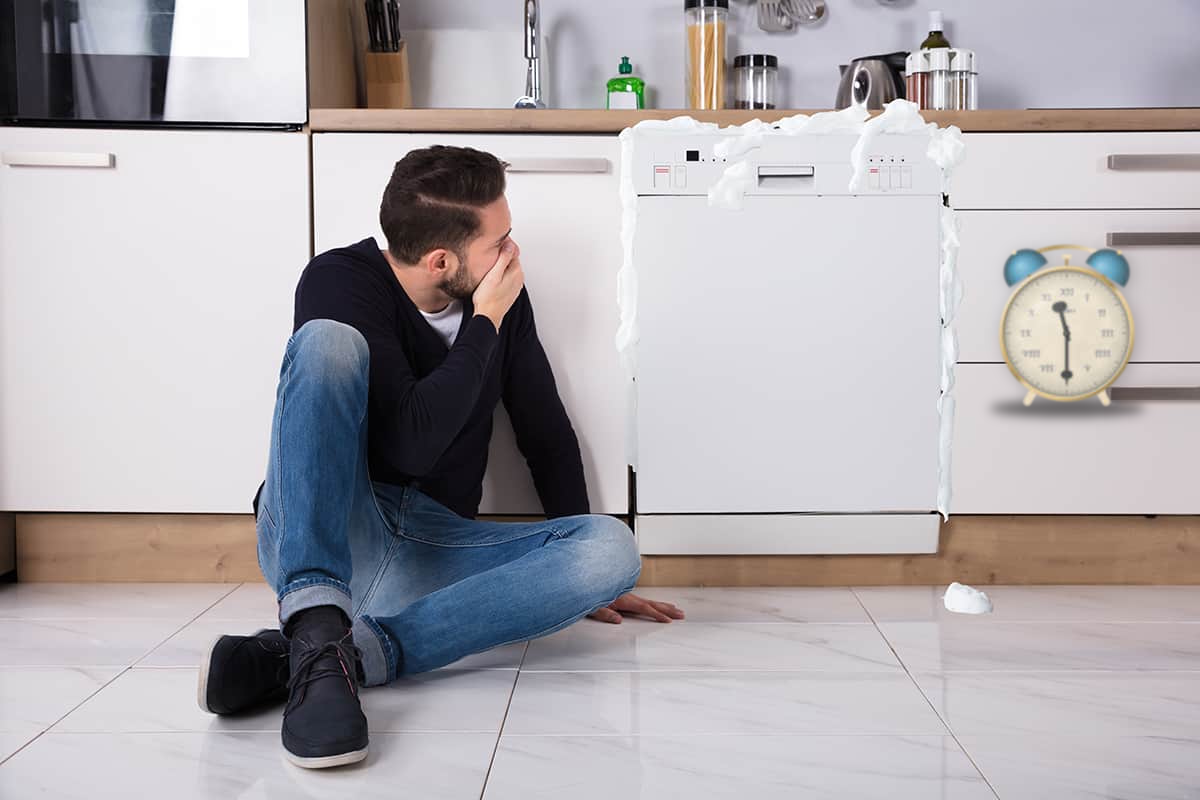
11.30
